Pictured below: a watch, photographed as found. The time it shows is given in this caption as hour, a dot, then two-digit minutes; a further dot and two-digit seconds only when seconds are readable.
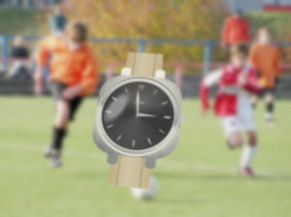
2.59
